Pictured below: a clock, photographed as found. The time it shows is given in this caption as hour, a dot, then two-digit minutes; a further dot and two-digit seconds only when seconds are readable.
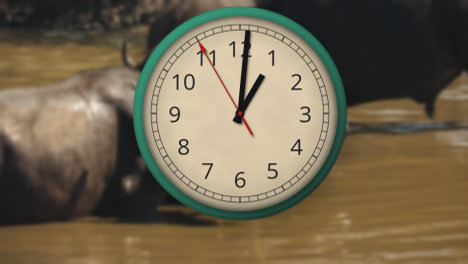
1.00.55
